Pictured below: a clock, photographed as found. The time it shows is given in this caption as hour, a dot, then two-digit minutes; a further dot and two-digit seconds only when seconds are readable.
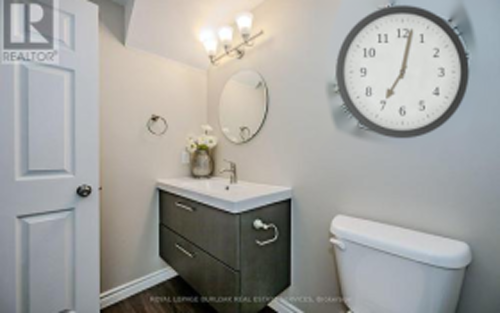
7.02
